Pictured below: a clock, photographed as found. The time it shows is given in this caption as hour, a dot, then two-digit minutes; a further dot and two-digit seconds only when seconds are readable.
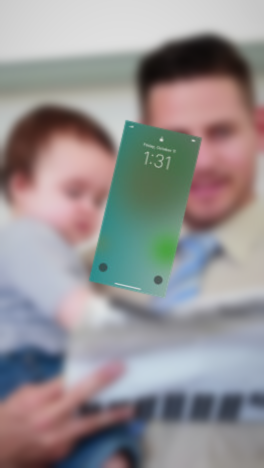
1.31
